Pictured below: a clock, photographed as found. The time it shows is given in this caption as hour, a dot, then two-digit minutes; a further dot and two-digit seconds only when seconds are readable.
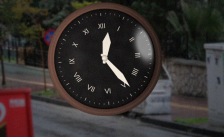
12.24
